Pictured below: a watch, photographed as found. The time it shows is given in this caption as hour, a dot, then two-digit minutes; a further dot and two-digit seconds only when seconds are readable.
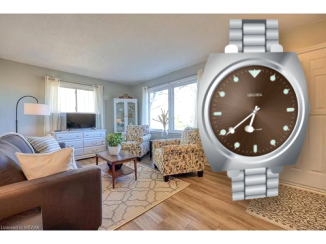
6.39
